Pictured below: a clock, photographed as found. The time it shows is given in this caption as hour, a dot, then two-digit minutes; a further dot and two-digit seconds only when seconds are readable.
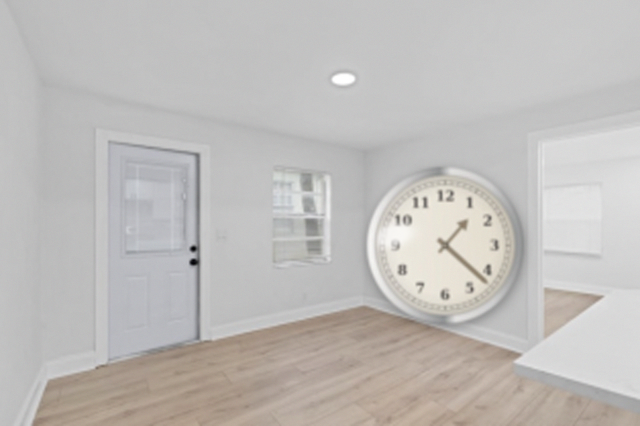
1.22
